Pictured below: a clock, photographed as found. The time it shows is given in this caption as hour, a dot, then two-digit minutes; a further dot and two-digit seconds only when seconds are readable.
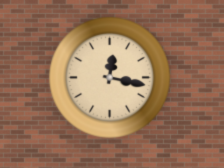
12.17
